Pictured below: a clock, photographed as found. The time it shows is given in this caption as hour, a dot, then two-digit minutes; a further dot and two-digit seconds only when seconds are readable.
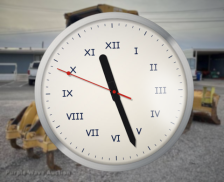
11.26.49
